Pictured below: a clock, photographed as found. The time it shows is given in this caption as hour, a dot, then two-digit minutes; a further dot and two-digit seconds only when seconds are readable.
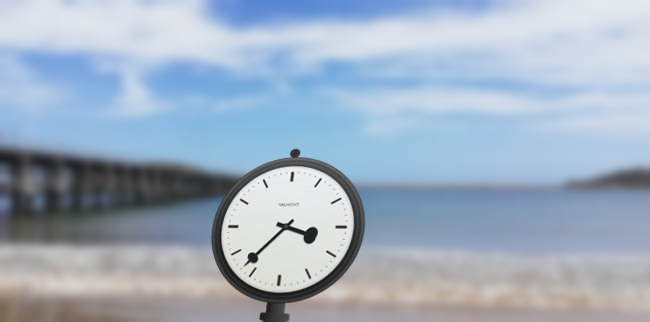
3.37
